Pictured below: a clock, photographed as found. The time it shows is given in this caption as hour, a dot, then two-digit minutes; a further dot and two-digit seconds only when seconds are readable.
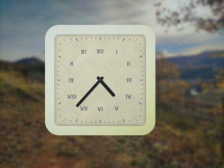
4.37
